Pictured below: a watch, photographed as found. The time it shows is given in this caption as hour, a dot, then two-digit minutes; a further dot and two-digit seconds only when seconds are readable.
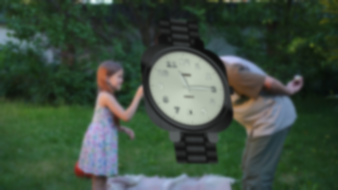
11.15
